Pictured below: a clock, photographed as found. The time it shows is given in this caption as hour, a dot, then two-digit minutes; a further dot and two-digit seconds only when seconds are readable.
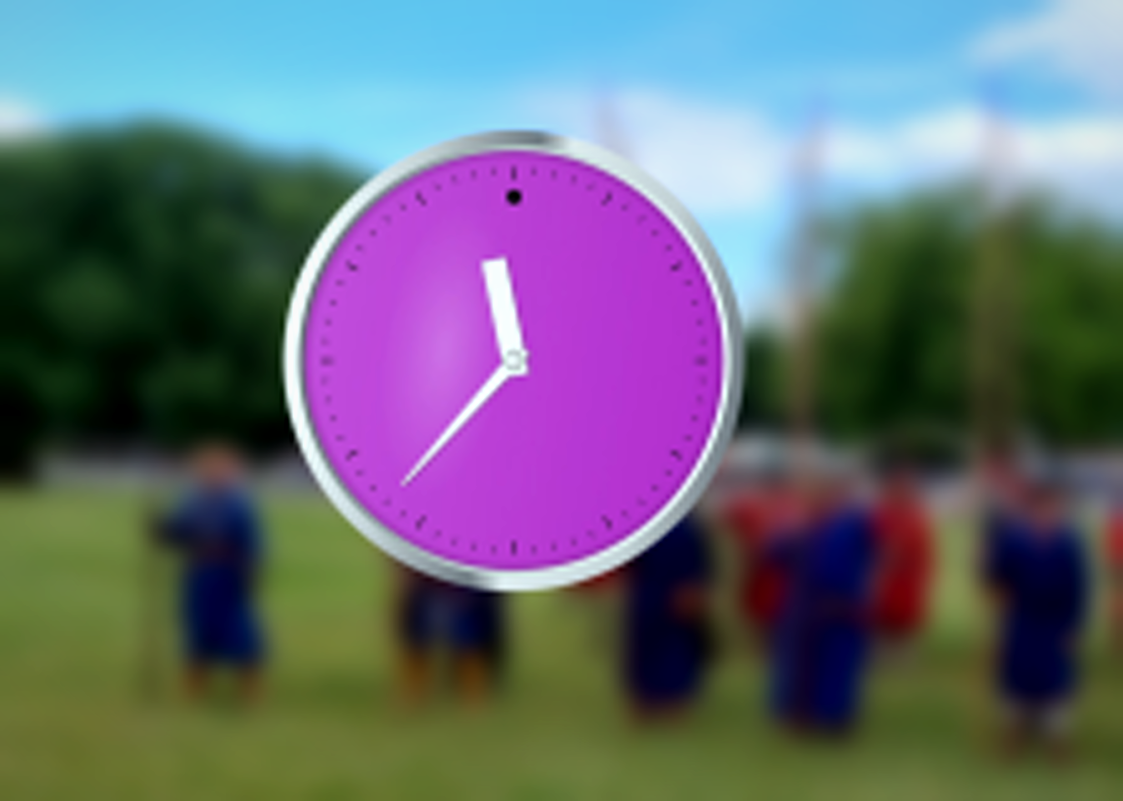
11.37
